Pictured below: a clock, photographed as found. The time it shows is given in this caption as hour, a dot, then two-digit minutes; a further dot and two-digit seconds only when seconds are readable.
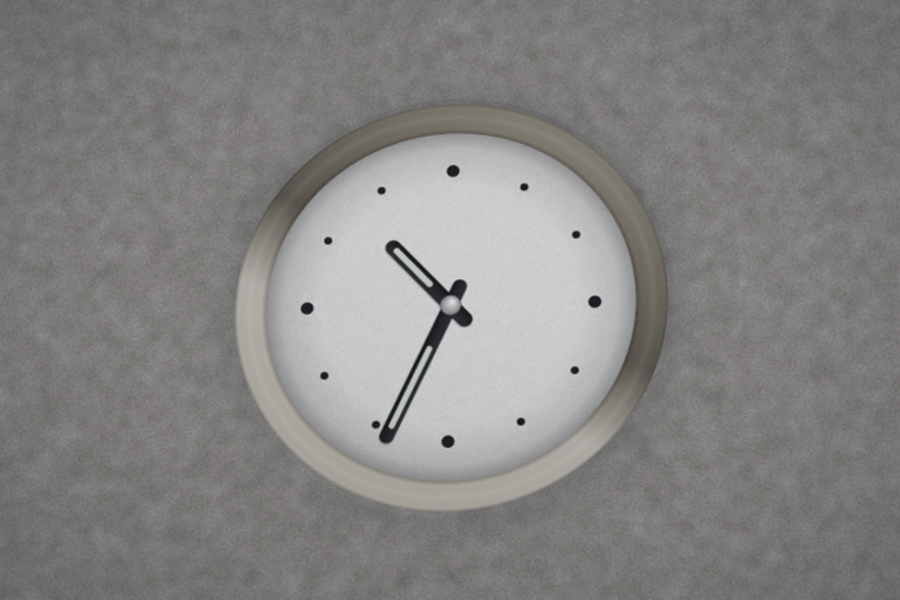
10.34
